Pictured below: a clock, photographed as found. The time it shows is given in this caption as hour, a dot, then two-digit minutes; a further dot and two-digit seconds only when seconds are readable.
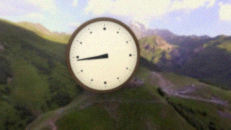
8.44
